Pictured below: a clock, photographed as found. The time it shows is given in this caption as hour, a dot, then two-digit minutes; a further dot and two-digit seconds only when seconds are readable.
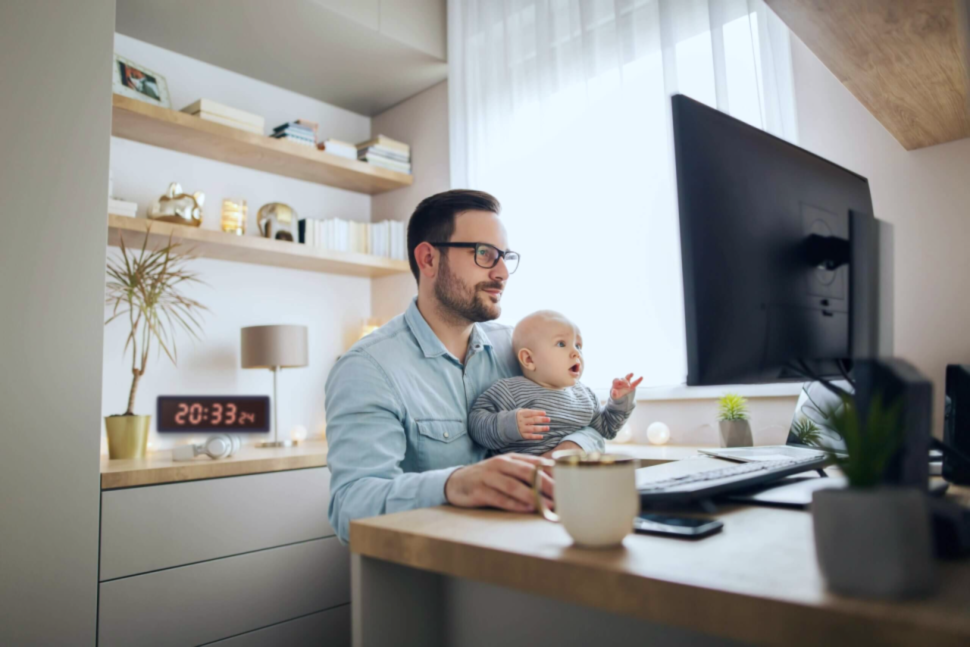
20.33
